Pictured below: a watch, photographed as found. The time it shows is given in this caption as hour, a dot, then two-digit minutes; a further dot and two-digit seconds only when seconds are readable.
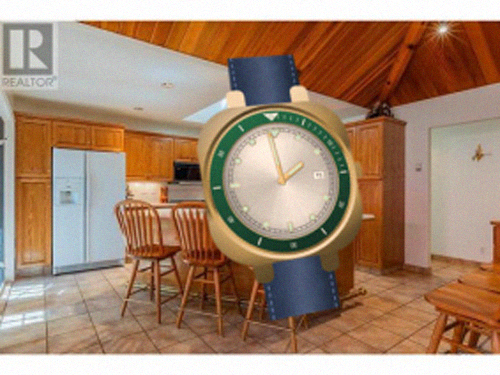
1.59
